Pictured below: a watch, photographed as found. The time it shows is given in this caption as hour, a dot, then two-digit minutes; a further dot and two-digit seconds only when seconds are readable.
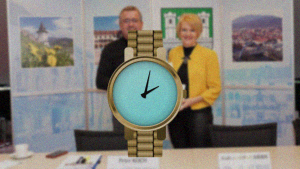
2.02
